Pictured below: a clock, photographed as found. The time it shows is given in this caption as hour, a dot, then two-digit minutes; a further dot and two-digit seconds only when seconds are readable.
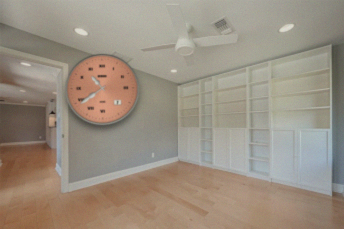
10.39
